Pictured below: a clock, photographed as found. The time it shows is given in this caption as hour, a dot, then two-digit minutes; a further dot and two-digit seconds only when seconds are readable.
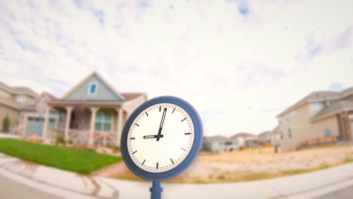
9.02
